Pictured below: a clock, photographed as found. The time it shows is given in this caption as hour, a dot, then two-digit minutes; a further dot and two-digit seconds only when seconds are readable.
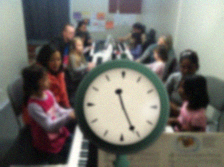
11.26
